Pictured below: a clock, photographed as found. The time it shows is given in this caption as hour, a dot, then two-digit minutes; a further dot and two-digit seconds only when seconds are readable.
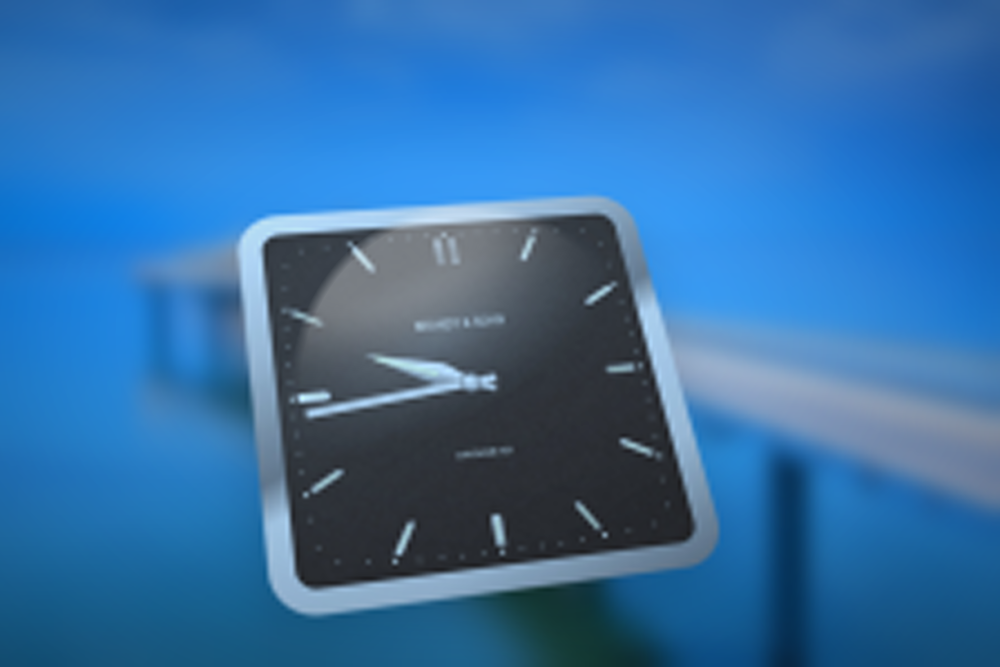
9.44
